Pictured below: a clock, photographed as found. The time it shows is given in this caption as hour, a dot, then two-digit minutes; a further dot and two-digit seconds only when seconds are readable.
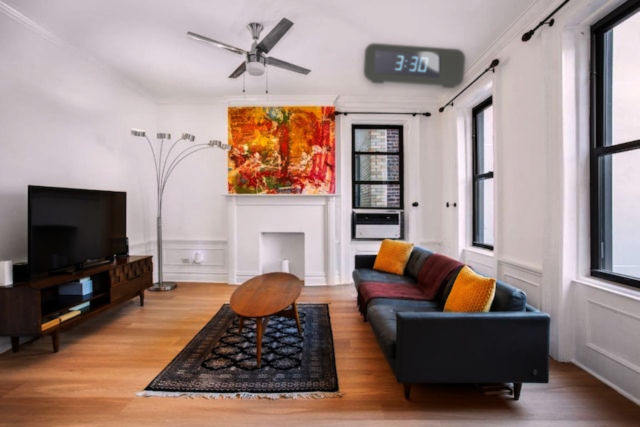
3.30
